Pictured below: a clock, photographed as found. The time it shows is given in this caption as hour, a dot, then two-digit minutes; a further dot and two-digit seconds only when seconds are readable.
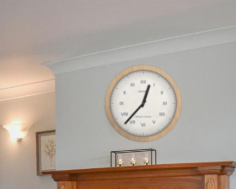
12.37
